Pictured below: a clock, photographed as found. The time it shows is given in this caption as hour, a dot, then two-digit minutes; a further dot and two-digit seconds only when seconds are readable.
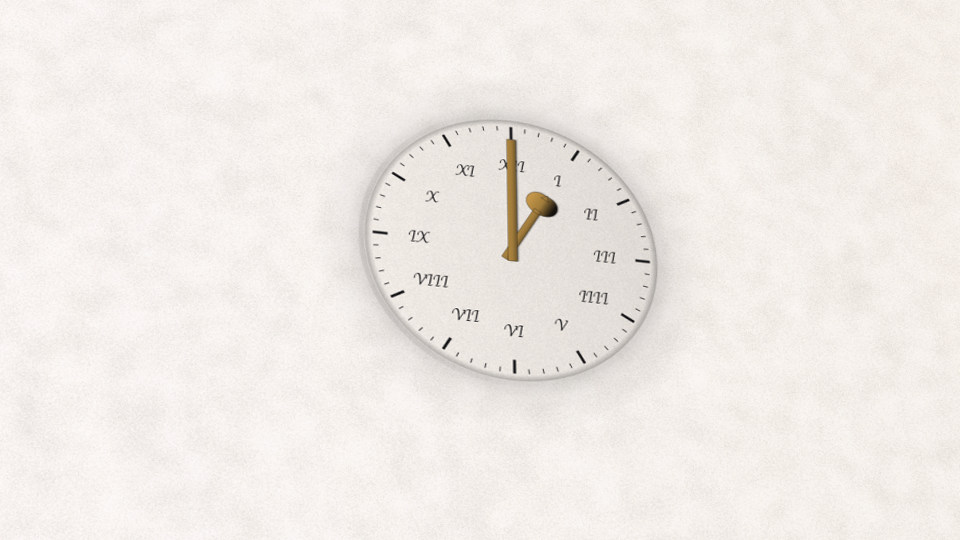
1.00
